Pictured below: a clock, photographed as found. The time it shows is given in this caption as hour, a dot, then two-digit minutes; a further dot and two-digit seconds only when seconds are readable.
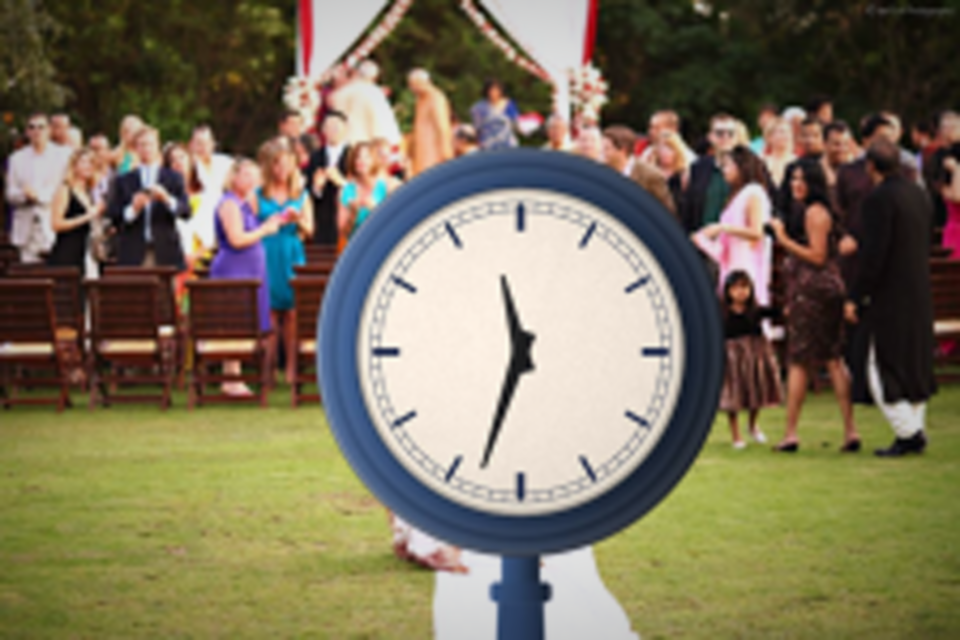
11.33
